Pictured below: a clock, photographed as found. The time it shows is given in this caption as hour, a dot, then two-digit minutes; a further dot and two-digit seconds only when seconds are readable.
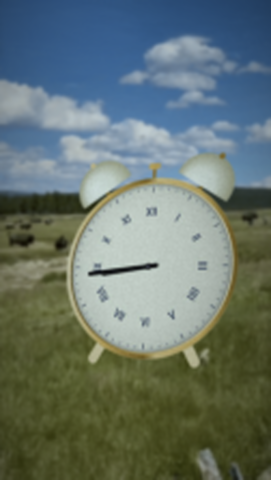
8.44
